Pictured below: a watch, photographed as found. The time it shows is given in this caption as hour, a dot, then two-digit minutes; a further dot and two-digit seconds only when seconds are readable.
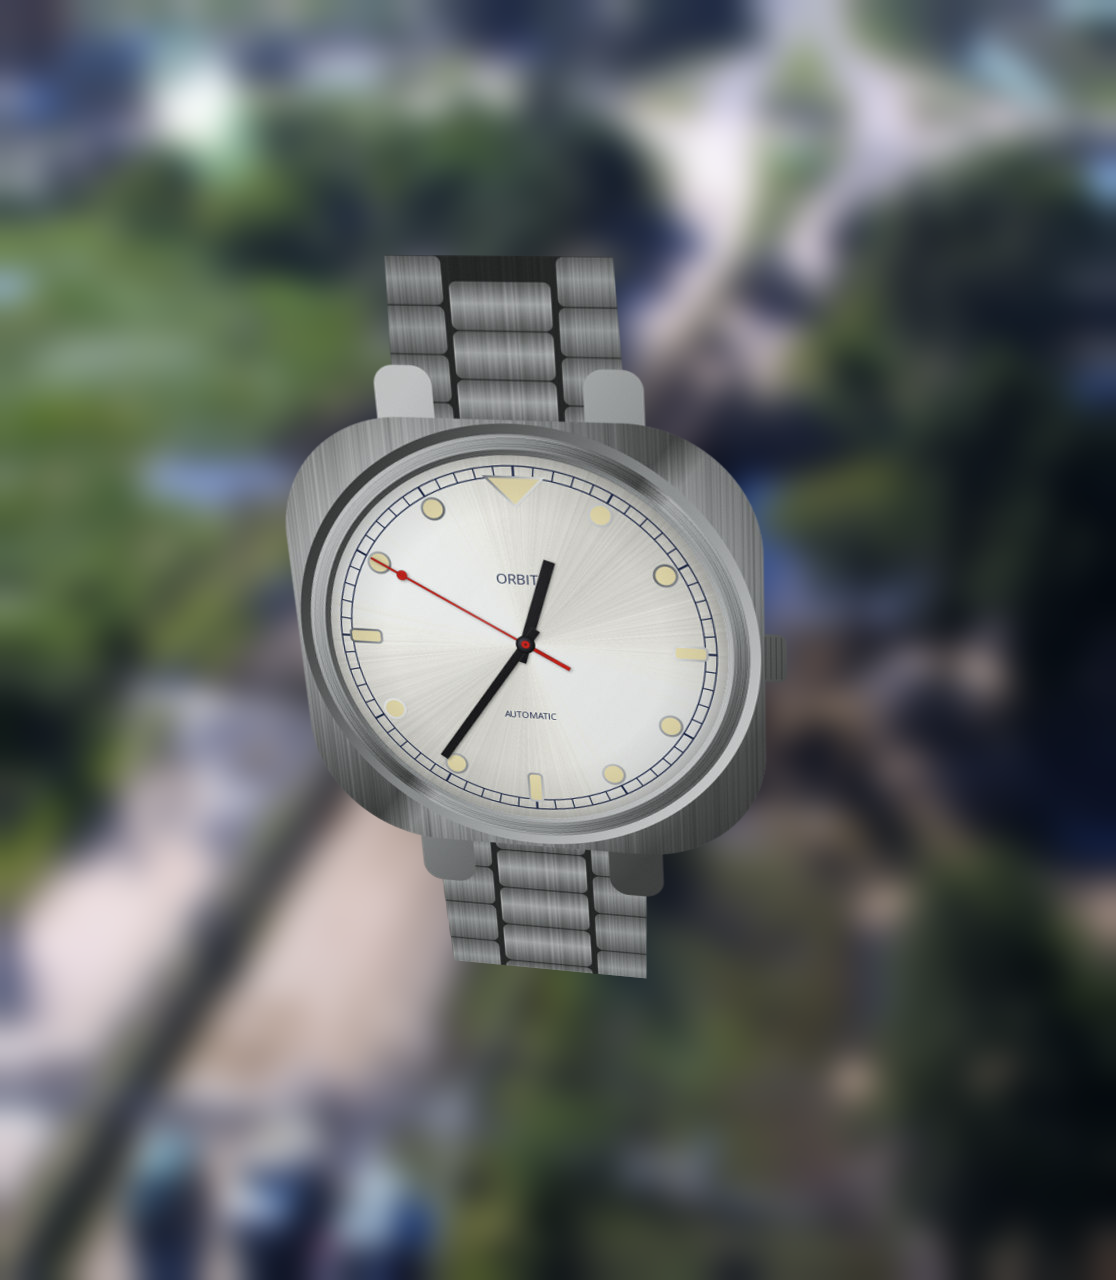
12.35.50
